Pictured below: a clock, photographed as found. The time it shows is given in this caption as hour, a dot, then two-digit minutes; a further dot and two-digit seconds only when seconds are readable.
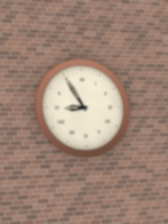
8.55
